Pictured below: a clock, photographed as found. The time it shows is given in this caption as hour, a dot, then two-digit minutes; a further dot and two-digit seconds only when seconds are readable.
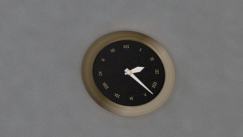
2.23
